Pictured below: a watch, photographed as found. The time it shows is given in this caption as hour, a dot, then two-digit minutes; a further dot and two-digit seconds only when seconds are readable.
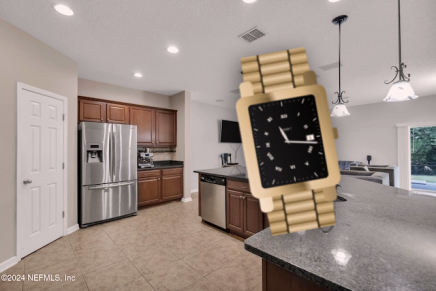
11.17
